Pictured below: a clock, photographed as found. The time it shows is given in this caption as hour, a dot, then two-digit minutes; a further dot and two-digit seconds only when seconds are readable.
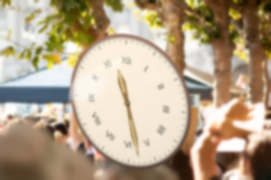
11.28
